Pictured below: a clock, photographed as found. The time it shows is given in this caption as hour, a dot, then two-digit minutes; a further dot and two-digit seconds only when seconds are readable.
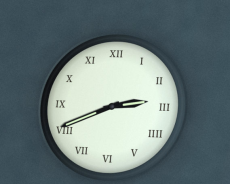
2.41
